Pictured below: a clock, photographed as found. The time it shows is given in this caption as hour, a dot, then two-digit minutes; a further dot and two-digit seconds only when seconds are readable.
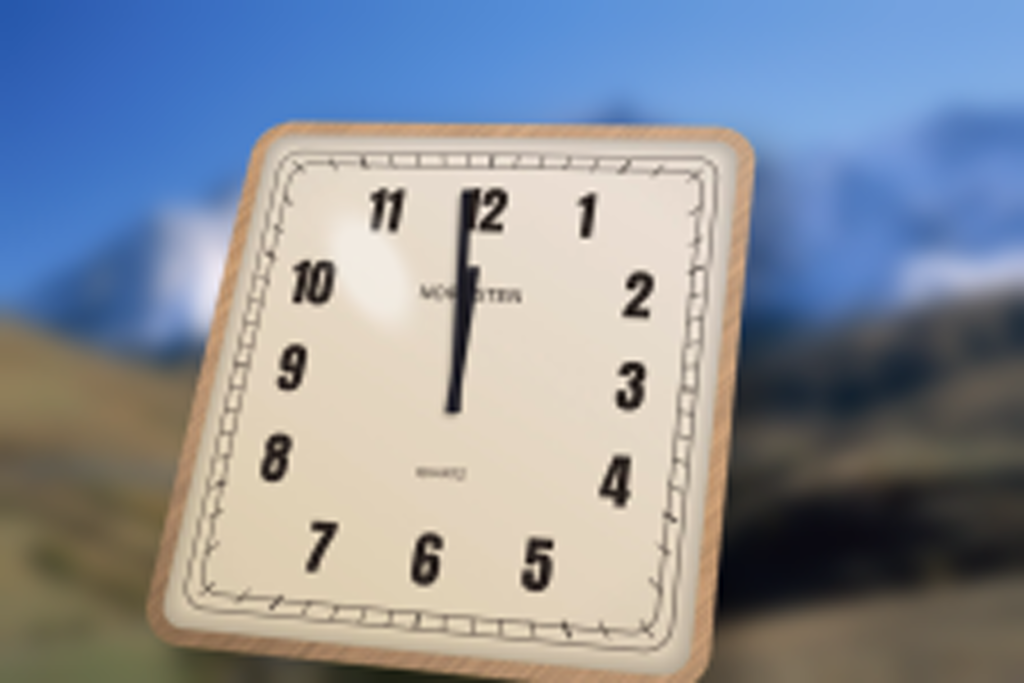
11.59
